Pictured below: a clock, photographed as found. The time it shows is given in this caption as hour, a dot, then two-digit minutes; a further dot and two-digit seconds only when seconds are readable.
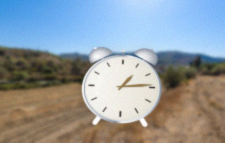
1.14
